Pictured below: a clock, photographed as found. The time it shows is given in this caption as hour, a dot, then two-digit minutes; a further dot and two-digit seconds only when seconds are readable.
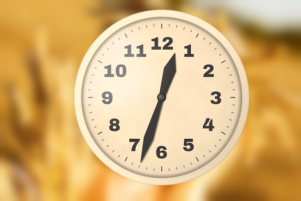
12.33
